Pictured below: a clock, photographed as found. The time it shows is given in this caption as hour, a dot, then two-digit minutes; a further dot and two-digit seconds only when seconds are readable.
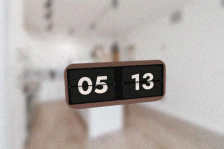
5.13
